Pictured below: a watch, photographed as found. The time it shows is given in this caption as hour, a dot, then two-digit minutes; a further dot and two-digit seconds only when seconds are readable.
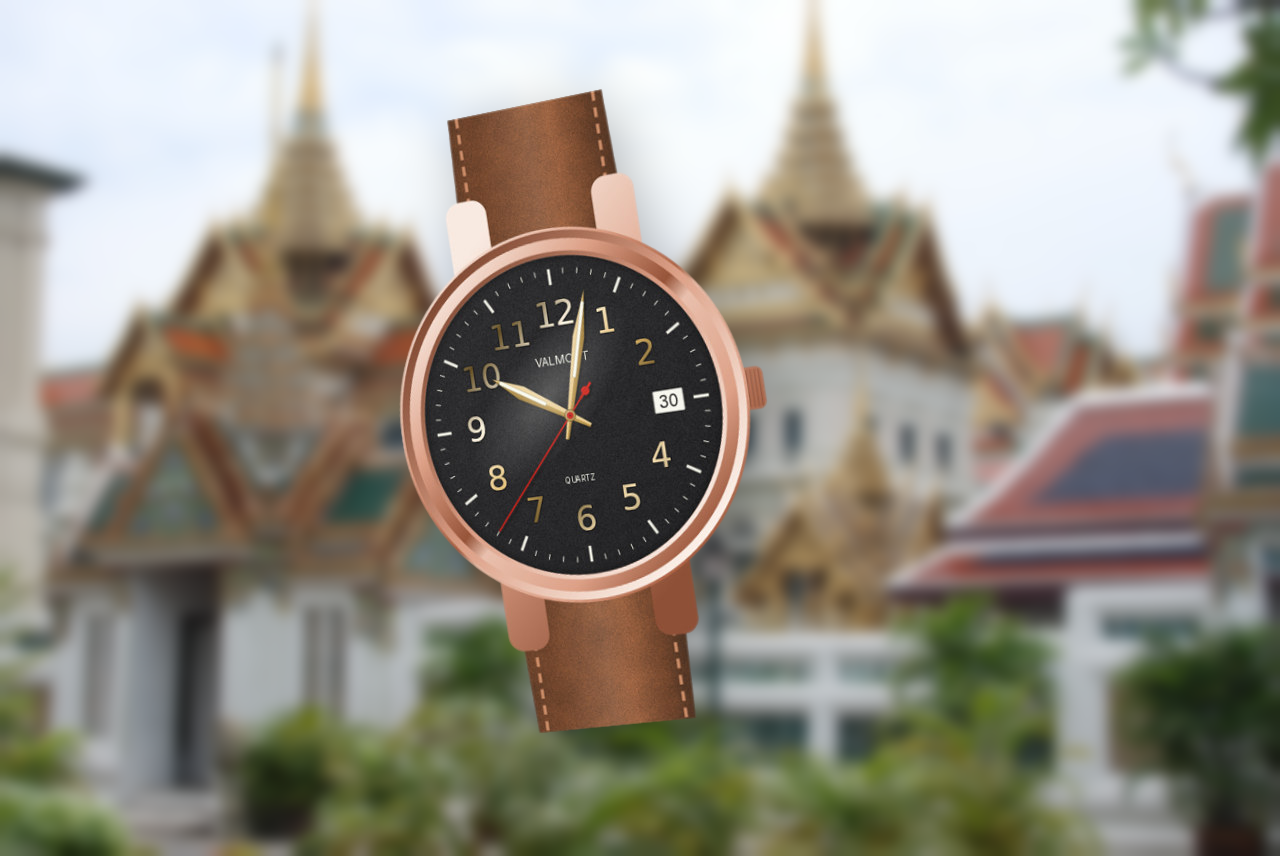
10.02.37
